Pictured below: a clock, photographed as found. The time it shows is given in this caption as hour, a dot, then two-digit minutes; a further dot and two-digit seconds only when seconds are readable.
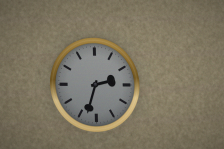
2.33
